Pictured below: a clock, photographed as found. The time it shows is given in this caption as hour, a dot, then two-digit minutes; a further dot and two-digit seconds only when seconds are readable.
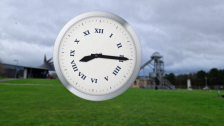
8.15
